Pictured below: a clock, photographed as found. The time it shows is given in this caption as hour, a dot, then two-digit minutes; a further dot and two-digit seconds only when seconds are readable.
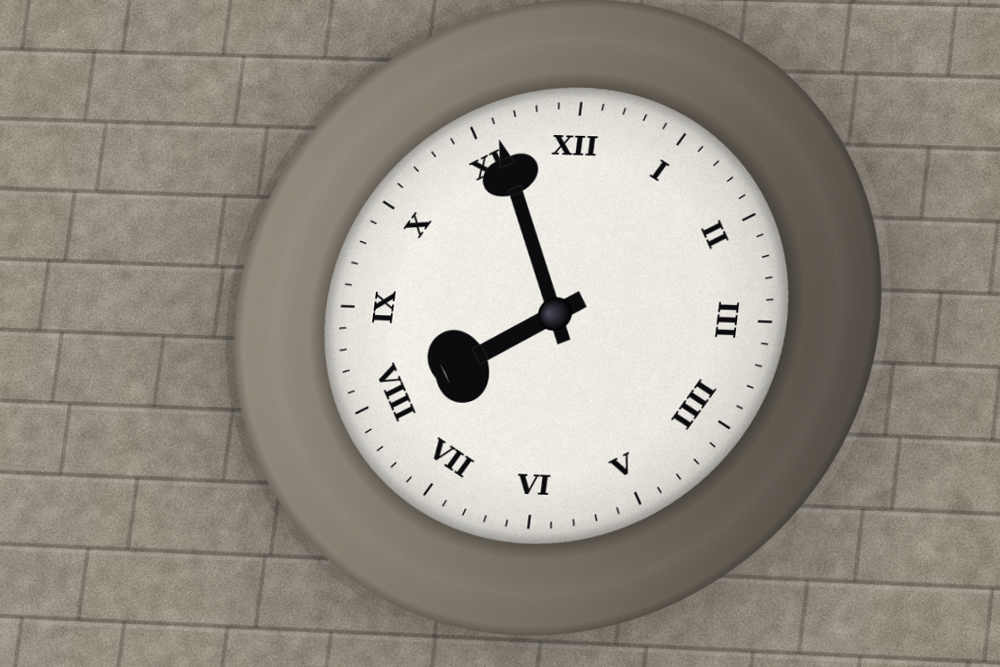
7.56
